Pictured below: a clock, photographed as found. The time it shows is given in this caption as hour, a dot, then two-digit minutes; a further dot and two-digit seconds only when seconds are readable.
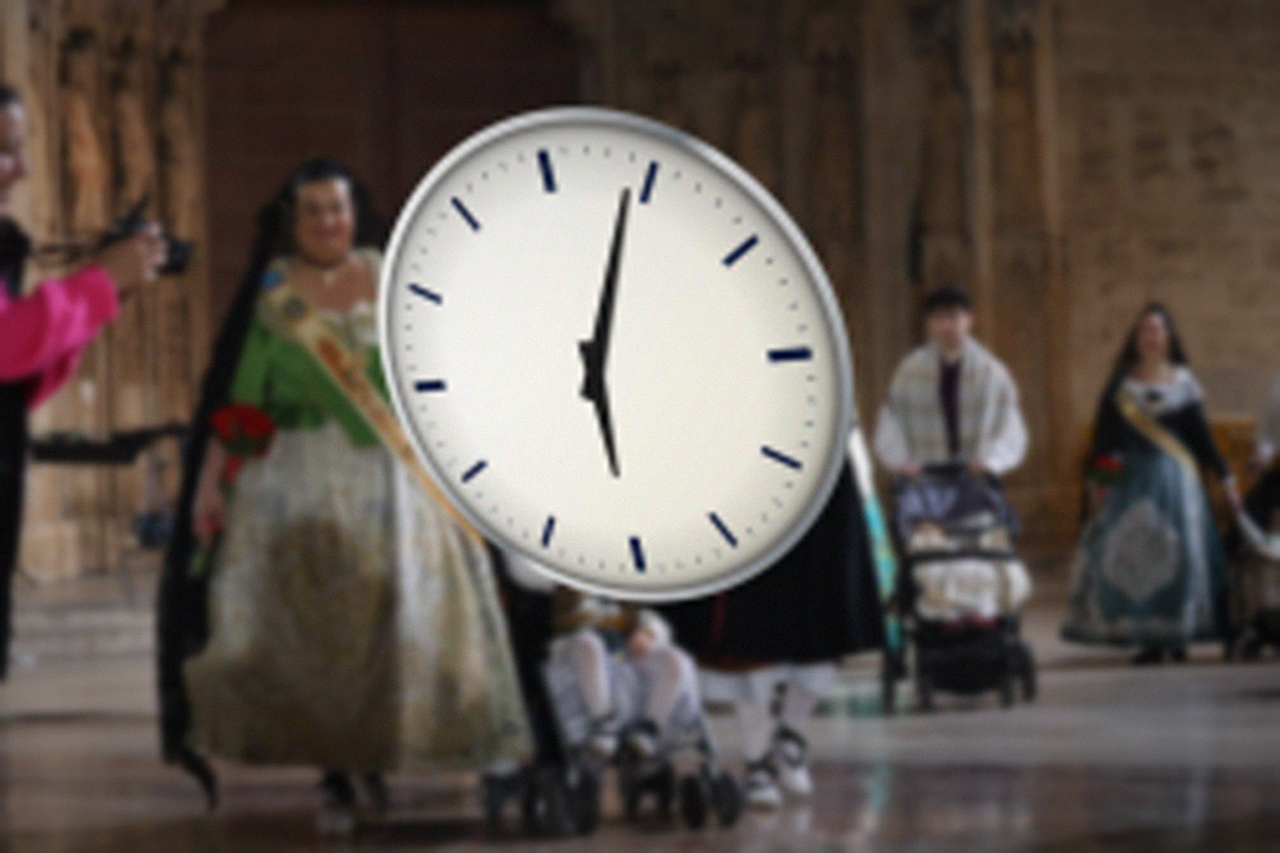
6.04
